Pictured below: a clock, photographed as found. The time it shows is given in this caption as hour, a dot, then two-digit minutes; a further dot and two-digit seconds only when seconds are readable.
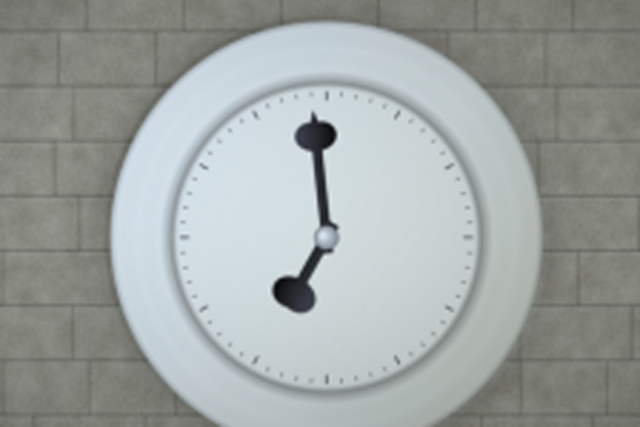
6.59
